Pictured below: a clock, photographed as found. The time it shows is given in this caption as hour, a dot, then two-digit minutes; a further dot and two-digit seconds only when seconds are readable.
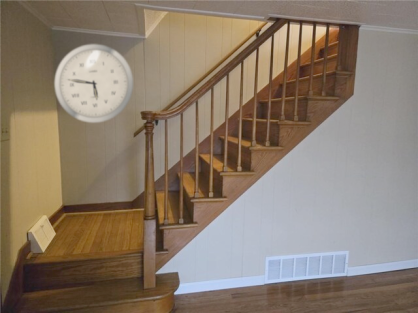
5.47
